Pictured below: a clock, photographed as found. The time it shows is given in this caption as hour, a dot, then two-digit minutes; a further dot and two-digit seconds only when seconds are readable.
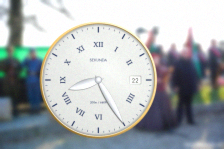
8.25
